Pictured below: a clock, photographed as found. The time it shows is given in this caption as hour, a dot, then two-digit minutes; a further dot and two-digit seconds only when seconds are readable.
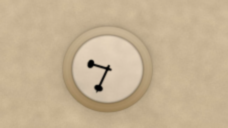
9.34
